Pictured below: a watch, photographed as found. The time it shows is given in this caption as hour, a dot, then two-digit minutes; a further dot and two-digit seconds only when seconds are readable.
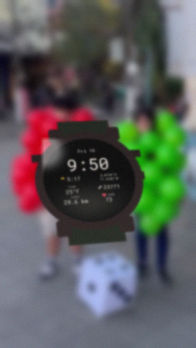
9.50
